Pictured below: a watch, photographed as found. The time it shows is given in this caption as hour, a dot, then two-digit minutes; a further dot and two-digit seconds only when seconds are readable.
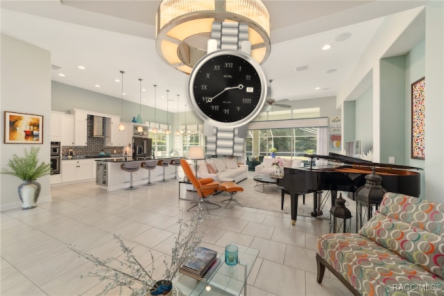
2.39
